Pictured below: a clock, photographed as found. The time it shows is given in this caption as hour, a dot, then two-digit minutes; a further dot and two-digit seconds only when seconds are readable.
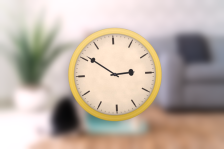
2.51
